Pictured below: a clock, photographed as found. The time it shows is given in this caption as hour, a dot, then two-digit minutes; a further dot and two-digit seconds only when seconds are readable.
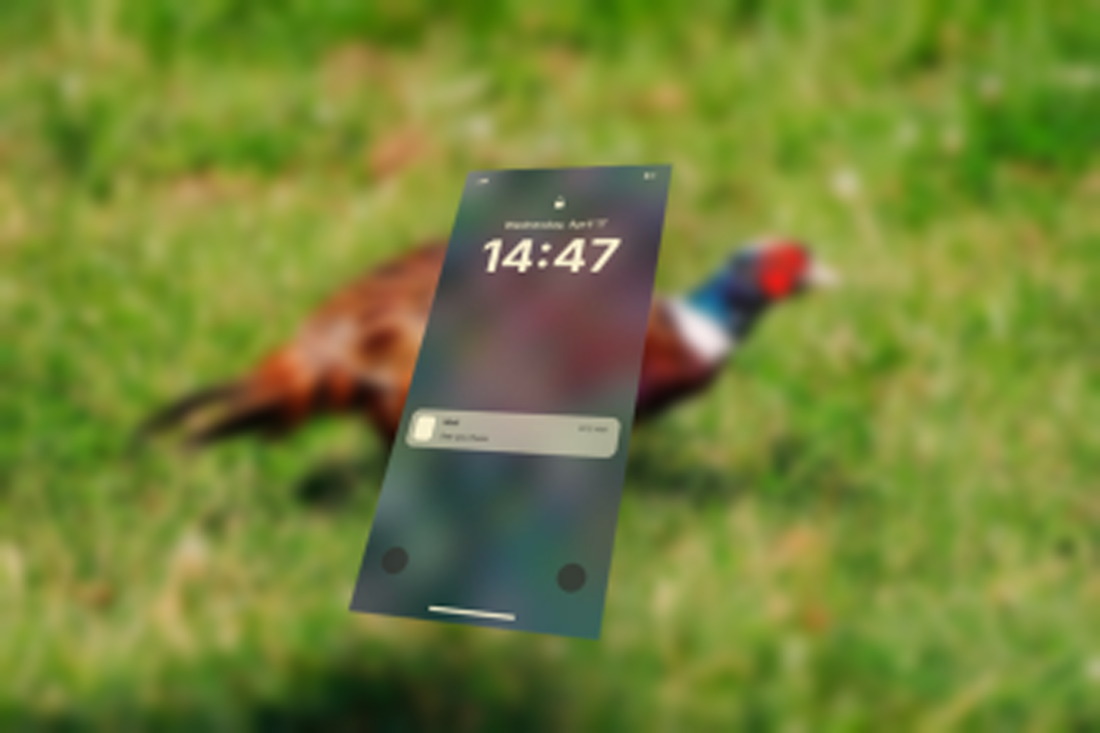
14.47
